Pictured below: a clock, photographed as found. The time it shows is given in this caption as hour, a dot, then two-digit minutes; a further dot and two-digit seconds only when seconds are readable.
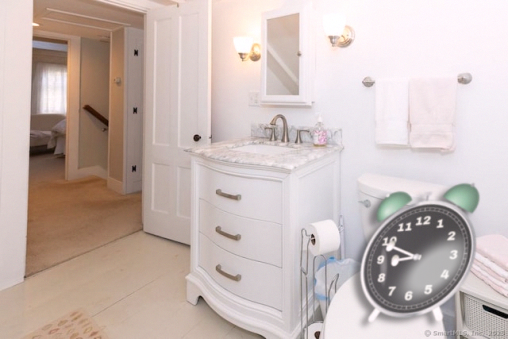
8.49
